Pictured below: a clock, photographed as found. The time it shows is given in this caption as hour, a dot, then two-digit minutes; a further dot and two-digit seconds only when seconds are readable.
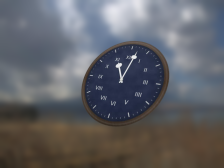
11.02
